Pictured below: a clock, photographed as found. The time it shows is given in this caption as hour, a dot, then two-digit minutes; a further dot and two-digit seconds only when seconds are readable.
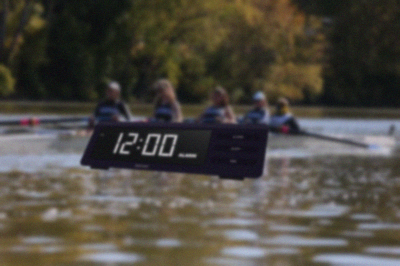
12.00
